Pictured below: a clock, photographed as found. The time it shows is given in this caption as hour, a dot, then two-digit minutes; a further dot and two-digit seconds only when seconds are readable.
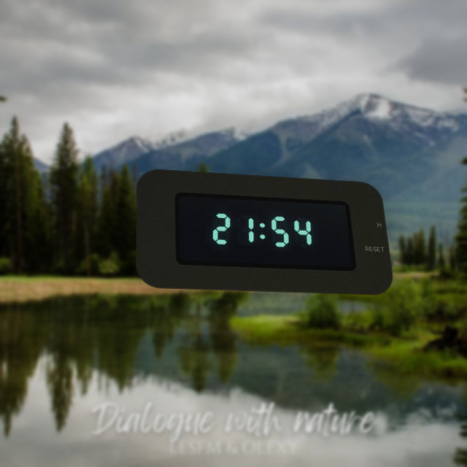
21.54
